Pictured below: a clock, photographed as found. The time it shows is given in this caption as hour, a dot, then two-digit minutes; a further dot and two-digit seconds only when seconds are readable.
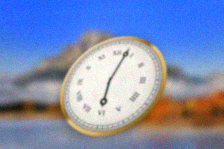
6.03
